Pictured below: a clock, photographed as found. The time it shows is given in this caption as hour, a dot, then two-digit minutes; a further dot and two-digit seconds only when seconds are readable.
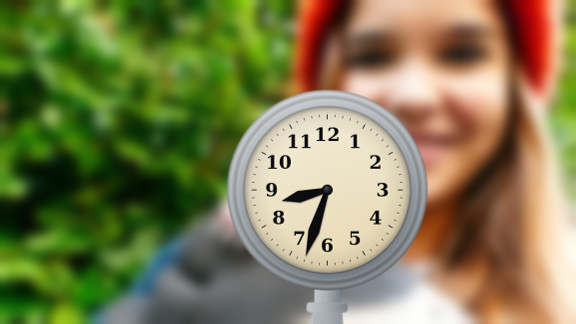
8.33
